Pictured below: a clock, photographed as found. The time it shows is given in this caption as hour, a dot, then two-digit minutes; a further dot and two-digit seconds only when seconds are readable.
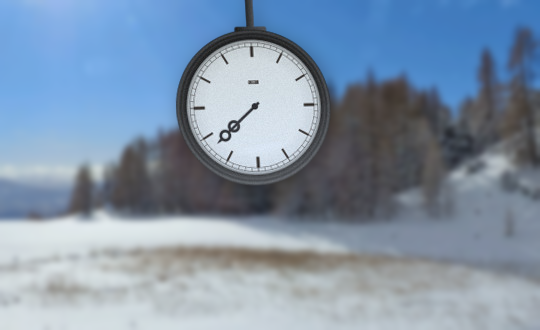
7.38
